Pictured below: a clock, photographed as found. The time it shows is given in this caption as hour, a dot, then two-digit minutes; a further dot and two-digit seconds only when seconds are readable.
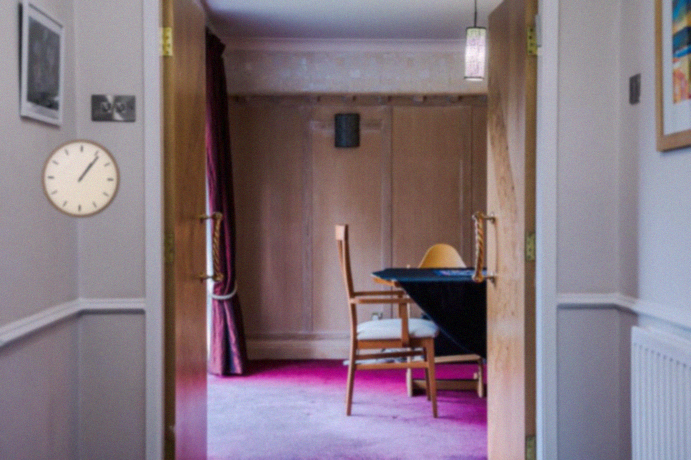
1.06
